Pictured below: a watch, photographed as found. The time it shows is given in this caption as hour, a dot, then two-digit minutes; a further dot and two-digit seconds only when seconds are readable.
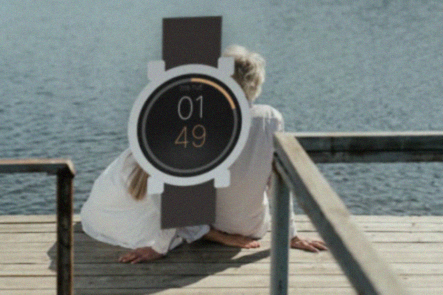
1.49
